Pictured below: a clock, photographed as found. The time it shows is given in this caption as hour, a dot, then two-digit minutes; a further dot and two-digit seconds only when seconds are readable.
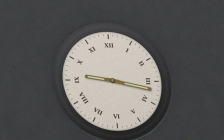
9.17
